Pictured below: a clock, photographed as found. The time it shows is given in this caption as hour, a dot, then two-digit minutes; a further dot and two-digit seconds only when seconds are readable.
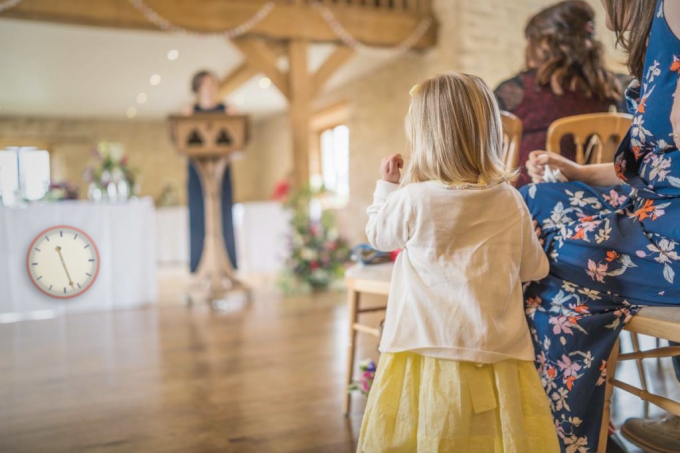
11.27
